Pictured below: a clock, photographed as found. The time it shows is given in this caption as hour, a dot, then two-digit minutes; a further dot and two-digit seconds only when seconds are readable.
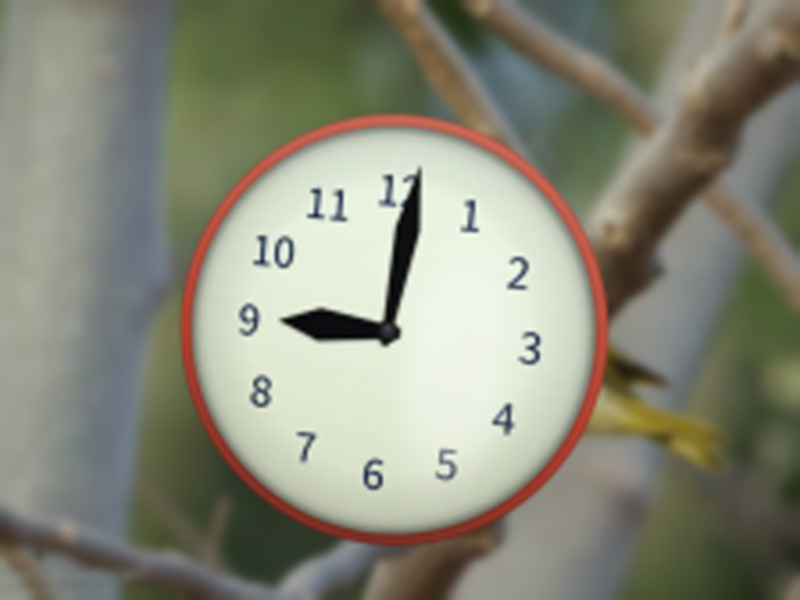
9.01
